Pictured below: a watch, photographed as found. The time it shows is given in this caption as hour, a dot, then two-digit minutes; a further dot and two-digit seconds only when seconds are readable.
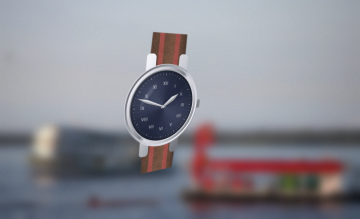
1.48
